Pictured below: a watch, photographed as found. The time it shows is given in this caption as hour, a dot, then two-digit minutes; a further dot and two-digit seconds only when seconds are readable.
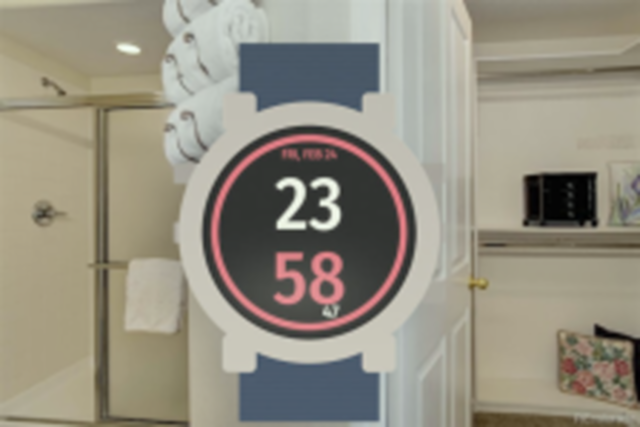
23.58
